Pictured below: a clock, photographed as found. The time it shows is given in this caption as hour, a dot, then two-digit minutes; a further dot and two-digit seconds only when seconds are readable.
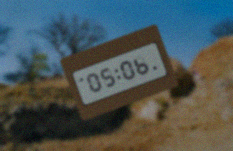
5.06
